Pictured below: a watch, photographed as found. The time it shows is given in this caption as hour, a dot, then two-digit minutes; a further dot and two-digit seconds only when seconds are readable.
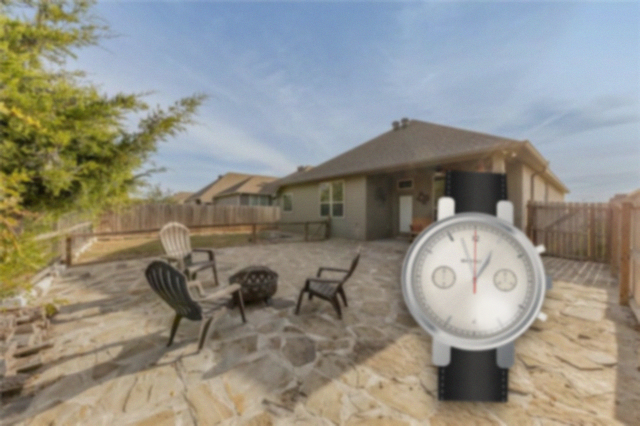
12.57
